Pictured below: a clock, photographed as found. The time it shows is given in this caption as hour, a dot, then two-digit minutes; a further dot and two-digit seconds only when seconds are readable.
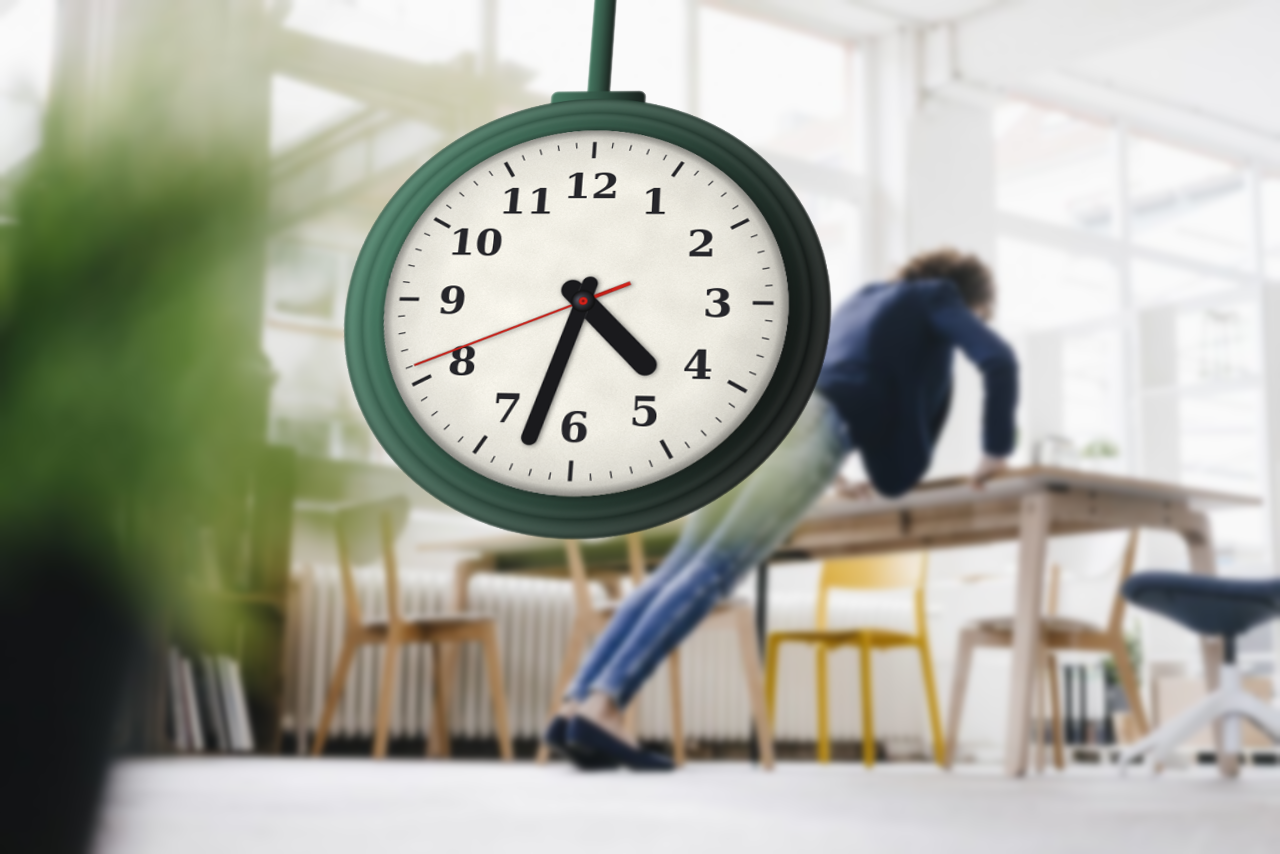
4.32.41
